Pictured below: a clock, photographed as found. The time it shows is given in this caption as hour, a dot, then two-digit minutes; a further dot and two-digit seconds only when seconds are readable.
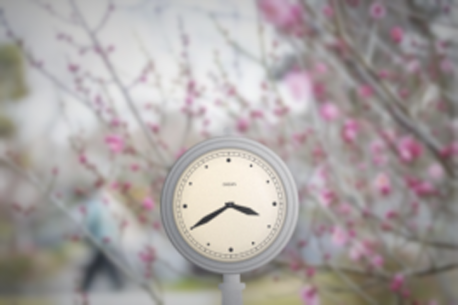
3.40
